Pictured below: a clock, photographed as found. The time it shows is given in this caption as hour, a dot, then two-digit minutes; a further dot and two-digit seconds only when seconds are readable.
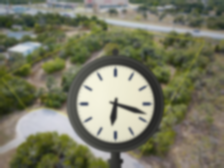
6.18
